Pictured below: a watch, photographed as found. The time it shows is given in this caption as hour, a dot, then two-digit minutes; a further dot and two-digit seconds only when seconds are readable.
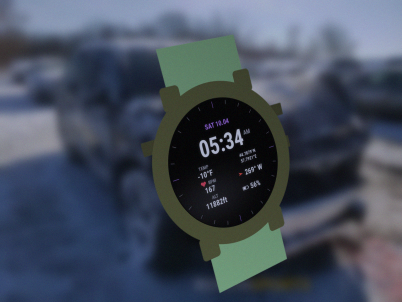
5.34
